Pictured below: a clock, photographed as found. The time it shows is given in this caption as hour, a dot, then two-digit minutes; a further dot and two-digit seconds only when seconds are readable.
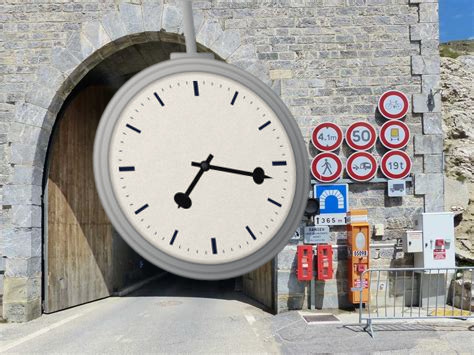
7.17
